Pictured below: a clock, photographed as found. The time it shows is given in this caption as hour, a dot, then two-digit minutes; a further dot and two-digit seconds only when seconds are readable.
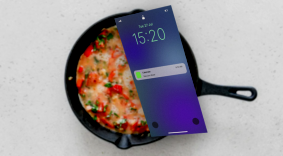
15.20
